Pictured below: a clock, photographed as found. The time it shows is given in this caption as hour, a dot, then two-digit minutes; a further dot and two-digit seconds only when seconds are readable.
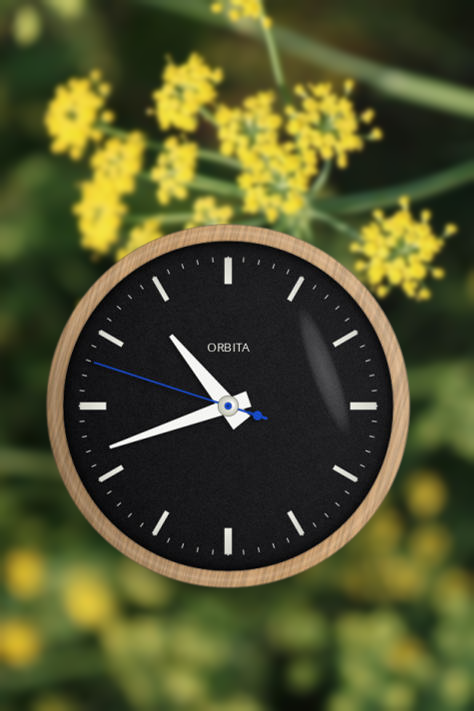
10.41.48
